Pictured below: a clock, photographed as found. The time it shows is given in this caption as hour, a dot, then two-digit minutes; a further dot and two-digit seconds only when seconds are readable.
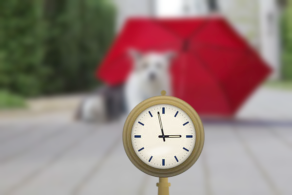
2.58
